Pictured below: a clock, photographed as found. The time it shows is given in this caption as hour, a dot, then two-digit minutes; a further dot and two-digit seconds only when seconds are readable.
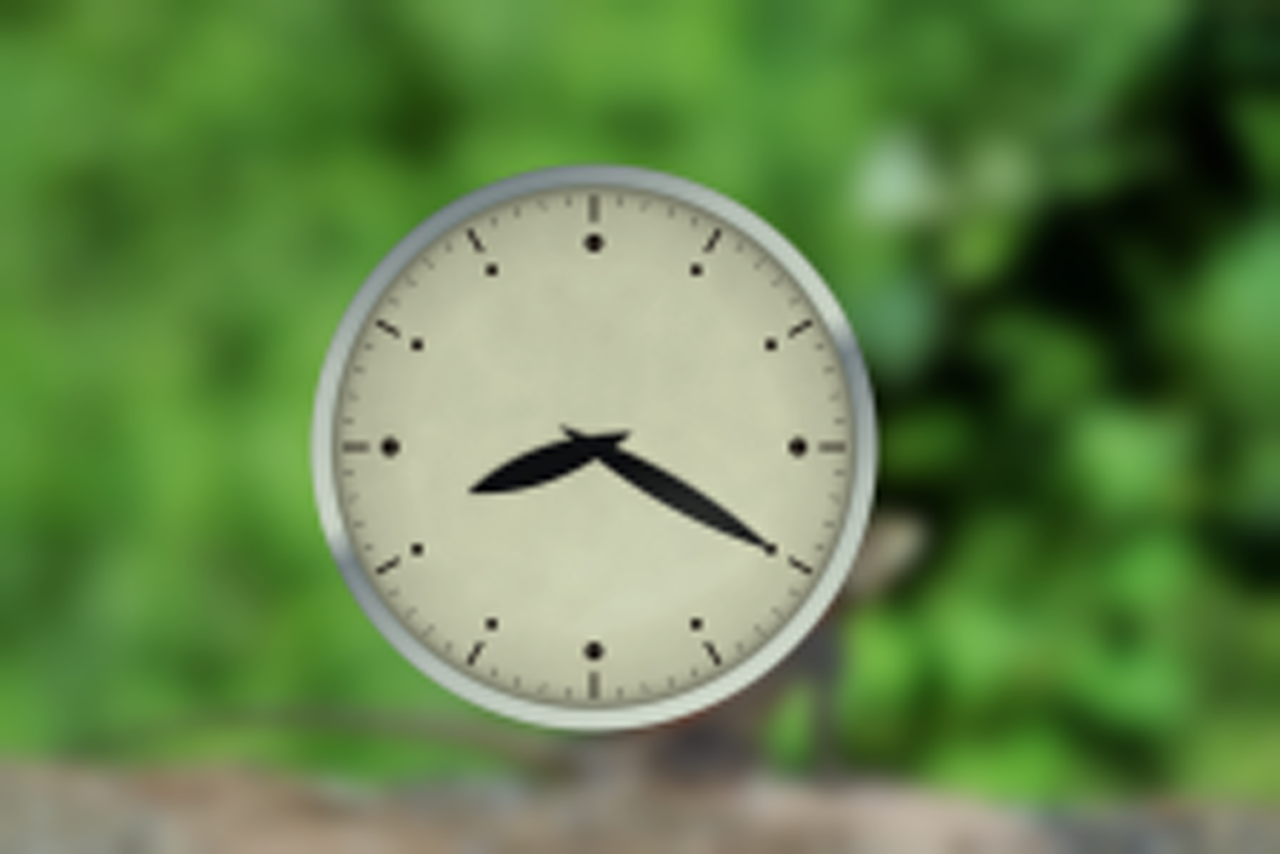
8.20
